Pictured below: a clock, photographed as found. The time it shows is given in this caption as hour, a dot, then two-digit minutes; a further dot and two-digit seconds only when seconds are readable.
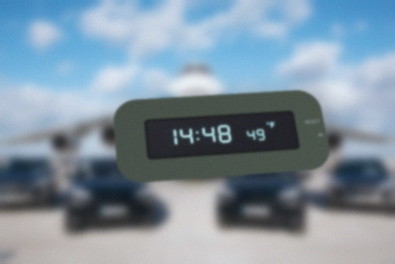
14.48
